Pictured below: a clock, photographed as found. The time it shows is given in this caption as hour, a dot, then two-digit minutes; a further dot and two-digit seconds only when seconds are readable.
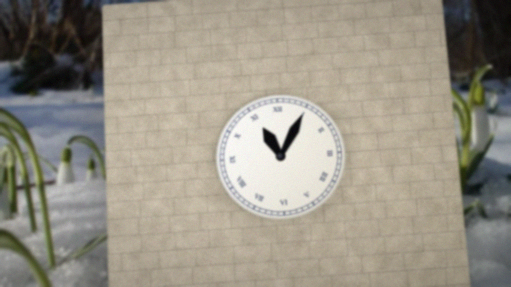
11.05
